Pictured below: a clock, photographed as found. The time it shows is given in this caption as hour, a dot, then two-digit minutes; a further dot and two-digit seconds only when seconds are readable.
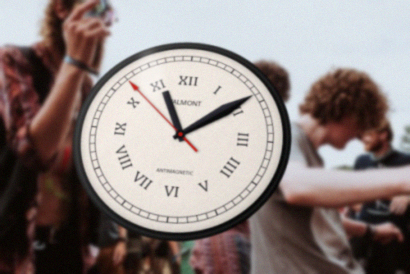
11.08.52
